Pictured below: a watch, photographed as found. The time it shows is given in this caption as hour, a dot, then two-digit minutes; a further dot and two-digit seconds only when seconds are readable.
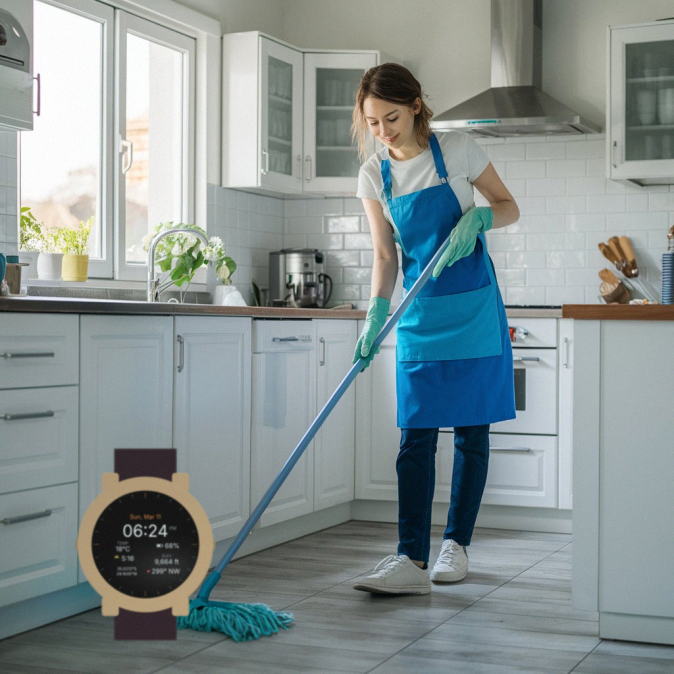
6.24
